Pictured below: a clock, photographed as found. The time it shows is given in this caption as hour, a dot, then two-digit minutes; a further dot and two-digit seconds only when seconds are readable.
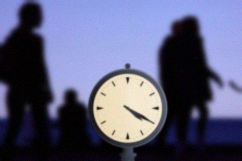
4.20
